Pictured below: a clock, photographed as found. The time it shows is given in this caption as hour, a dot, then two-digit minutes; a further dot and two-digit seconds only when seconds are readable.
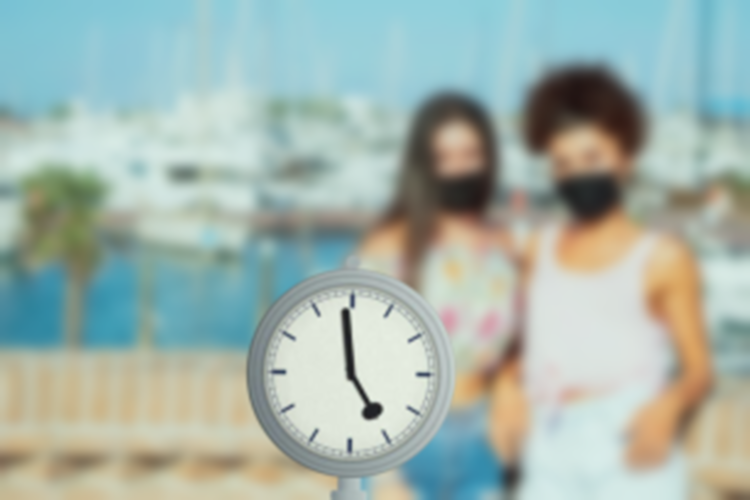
4.59
